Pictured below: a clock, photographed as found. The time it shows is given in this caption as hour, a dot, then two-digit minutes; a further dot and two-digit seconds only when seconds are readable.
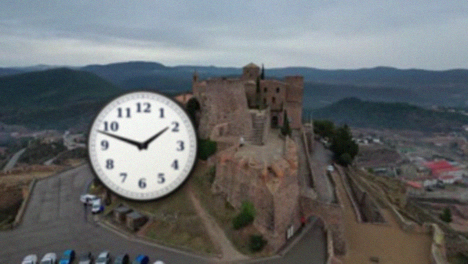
1.48
